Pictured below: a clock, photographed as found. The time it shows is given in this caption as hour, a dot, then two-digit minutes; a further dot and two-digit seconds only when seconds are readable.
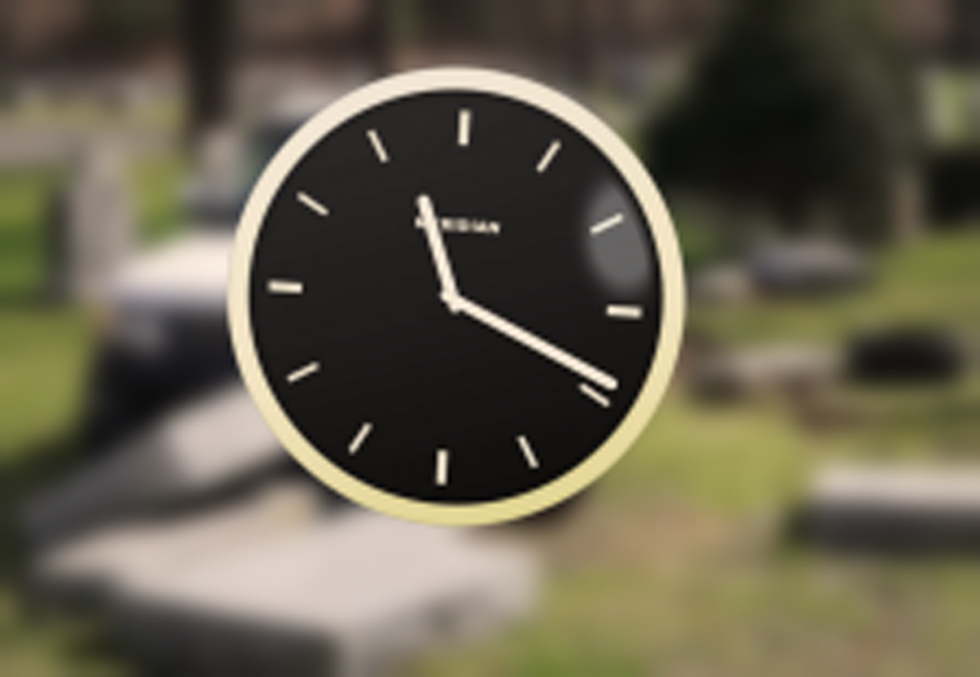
11.19
